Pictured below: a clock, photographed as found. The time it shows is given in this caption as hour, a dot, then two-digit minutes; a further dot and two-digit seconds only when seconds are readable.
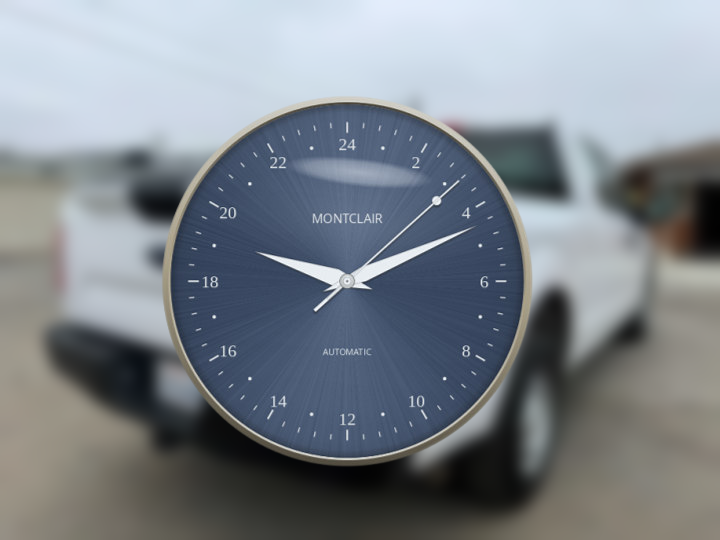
19.11.08
